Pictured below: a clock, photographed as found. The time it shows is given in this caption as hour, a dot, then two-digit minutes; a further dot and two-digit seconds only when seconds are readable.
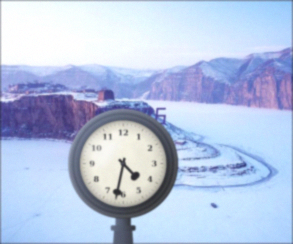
4.32
